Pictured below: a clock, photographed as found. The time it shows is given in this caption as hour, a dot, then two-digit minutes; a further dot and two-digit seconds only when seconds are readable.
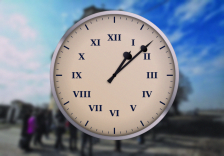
1.08
